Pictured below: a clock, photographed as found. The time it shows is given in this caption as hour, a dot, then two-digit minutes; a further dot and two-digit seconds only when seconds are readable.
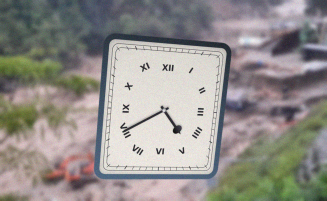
4.40
